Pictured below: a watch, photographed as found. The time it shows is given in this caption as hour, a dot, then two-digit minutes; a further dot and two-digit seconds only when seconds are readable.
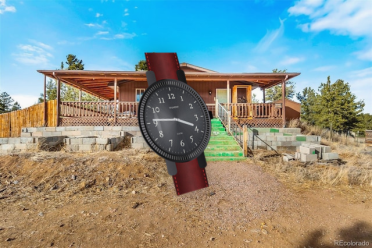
3.46
